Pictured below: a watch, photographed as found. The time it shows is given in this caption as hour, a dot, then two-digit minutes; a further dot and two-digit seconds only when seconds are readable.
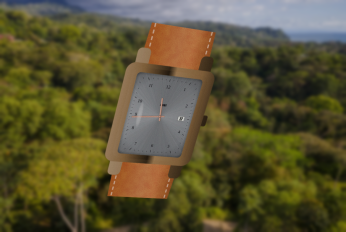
11.44
